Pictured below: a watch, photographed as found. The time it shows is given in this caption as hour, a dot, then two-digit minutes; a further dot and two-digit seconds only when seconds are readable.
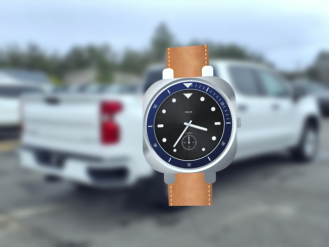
3.36
